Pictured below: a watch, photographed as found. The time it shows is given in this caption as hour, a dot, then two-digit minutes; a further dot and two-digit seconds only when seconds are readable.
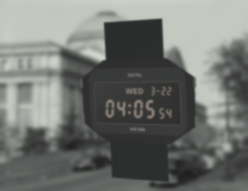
4.05.54
